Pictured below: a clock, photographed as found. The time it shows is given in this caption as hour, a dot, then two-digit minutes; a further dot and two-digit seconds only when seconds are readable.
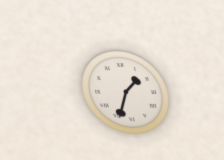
1.34
